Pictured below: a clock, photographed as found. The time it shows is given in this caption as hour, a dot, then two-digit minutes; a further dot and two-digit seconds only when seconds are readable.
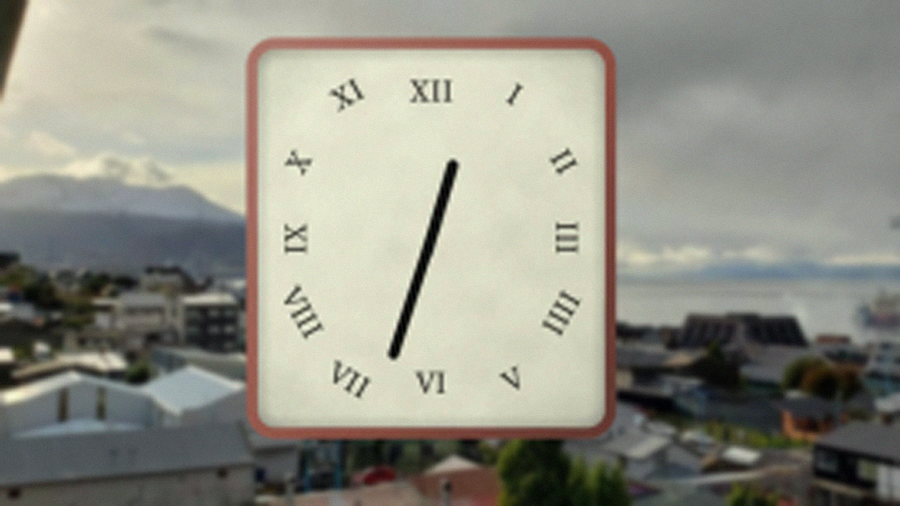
12.33
